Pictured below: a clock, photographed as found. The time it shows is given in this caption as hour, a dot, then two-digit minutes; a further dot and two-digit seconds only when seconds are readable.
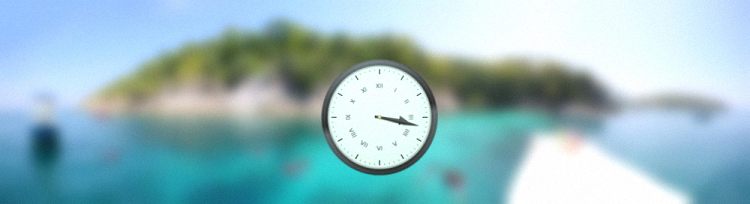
3.17
